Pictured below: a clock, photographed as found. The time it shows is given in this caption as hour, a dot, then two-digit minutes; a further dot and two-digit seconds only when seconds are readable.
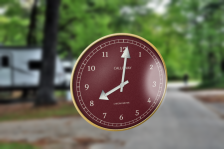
8.01
